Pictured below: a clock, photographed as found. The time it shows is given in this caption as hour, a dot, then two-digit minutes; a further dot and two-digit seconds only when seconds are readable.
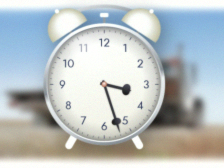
3.27
